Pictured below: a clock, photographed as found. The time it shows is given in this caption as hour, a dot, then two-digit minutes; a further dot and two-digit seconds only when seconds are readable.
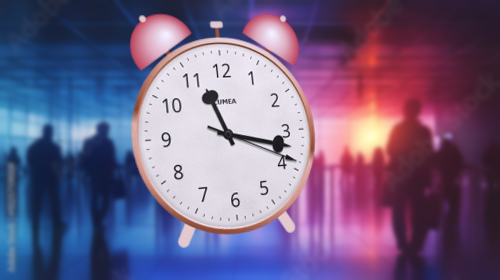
11.17.19
